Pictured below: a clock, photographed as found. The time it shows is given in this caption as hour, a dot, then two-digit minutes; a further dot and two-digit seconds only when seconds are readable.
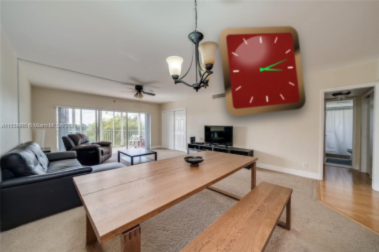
3.12
